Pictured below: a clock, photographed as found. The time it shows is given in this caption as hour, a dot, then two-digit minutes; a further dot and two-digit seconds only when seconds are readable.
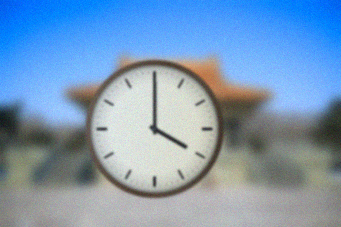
4.00
